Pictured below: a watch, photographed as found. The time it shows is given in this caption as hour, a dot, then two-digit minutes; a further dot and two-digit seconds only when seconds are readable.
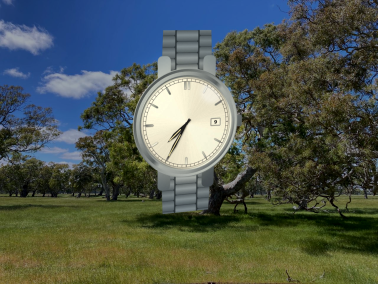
7.35
